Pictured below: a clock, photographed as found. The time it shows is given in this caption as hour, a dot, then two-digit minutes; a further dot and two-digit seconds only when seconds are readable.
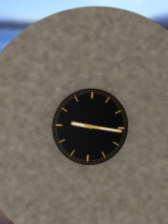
9.16
